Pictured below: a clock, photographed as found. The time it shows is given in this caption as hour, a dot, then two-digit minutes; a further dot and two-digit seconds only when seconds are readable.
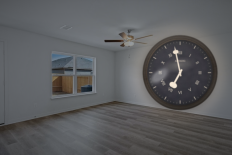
6.58
